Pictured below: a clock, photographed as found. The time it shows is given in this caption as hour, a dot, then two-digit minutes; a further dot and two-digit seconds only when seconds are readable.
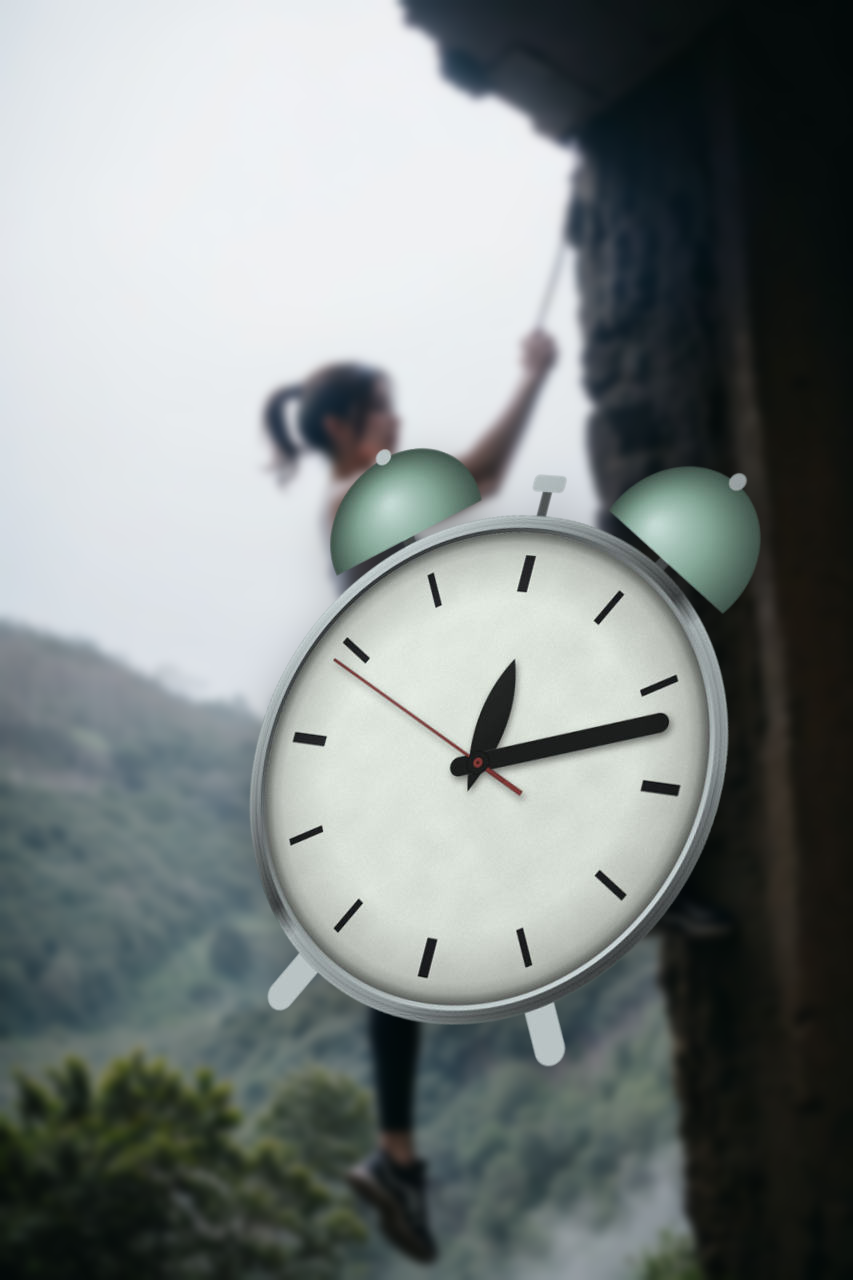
12.11.49
